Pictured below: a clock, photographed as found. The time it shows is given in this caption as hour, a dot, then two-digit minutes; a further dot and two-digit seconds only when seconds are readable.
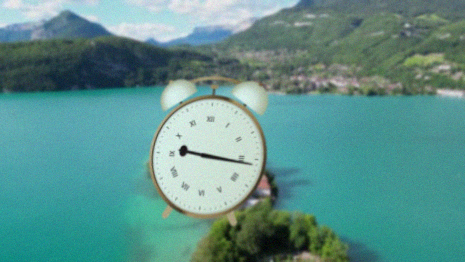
9.16
